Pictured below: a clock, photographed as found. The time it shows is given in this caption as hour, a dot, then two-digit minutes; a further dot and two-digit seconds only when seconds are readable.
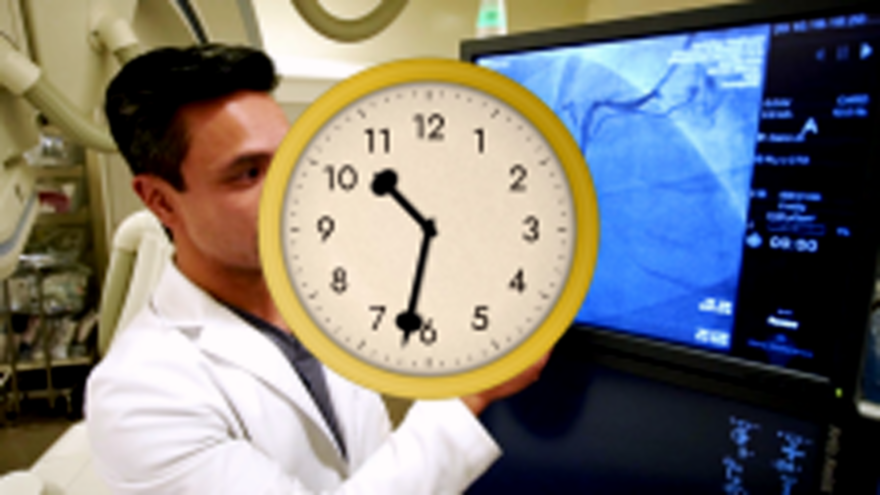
10.32
